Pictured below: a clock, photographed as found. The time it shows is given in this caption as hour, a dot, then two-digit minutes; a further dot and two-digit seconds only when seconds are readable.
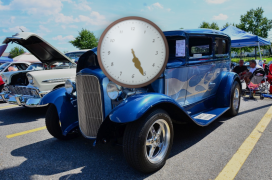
5.26
